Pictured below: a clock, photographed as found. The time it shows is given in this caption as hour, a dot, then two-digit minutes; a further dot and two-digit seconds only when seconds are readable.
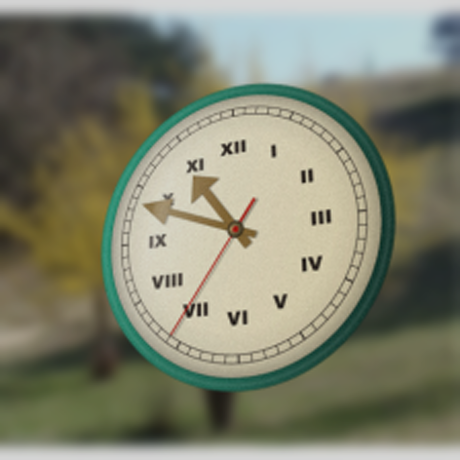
10.48.36
